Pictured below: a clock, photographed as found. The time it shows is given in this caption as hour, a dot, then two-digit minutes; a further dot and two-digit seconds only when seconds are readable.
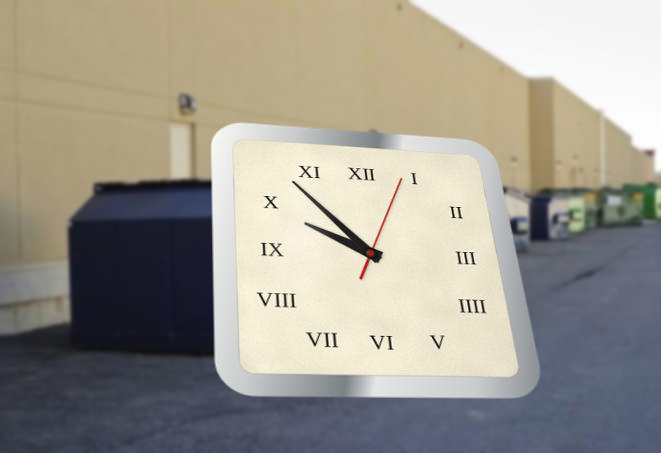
9.53.04
